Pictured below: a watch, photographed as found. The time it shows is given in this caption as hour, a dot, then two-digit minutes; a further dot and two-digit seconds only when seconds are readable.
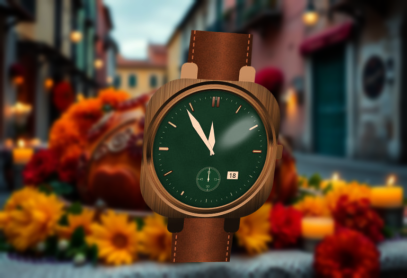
11.54
